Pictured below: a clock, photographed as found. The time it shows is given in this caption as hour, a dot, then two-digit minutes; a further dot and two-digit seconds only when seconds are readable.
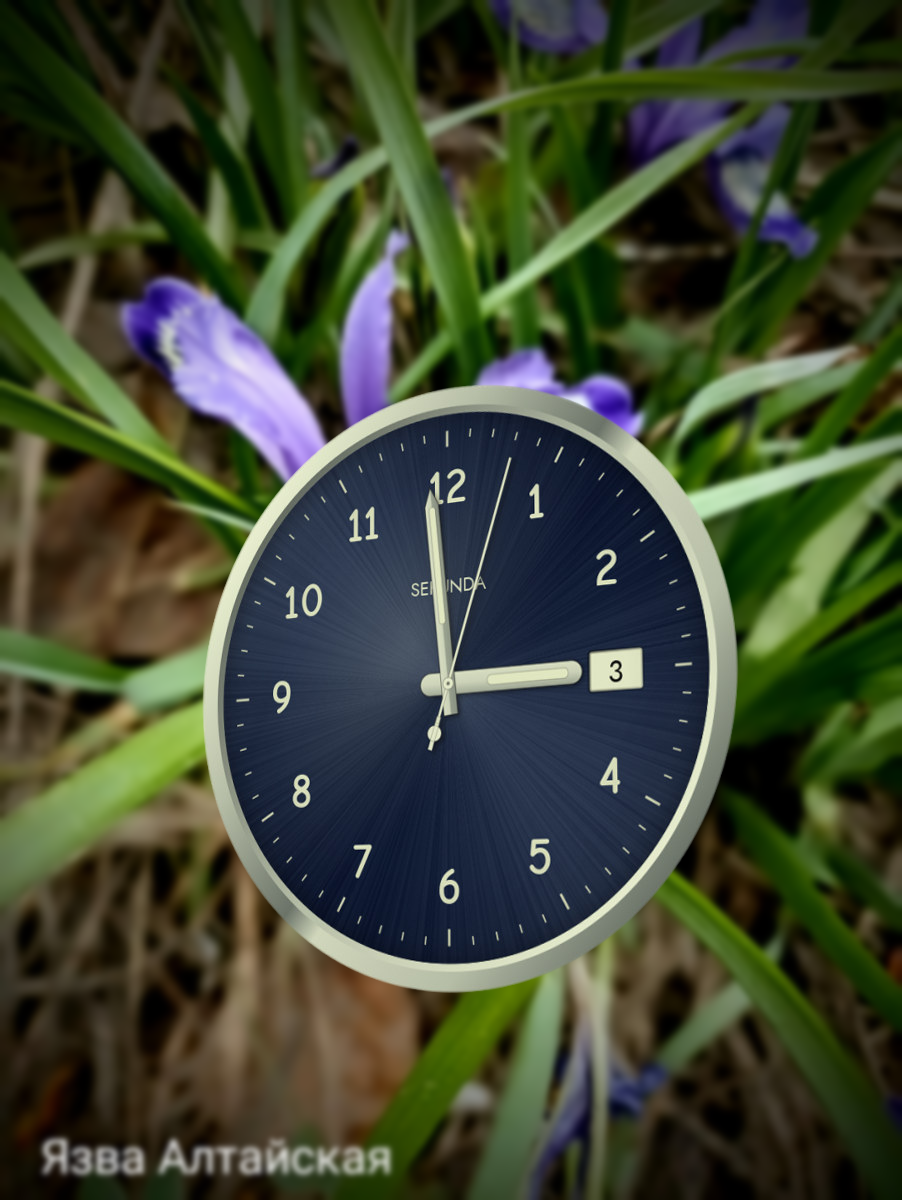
2.59.03
